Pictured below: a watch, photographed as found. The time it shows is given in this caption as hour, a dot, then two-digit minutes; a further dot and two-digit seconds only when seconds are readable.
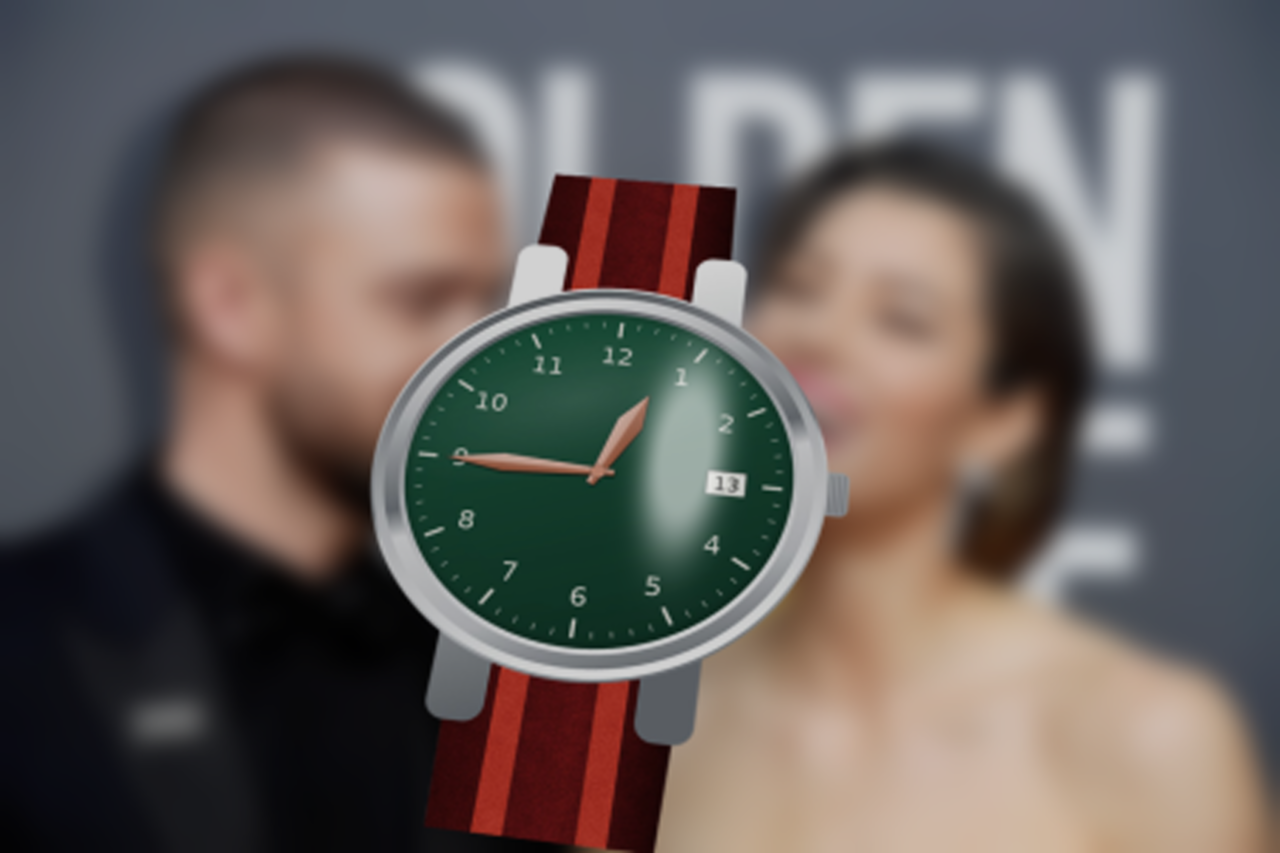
12.45
